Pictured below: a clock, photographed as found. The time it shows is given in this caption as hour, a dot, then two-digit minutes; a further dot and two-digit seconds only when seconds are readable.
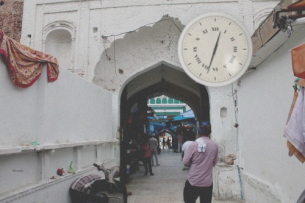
12.33
